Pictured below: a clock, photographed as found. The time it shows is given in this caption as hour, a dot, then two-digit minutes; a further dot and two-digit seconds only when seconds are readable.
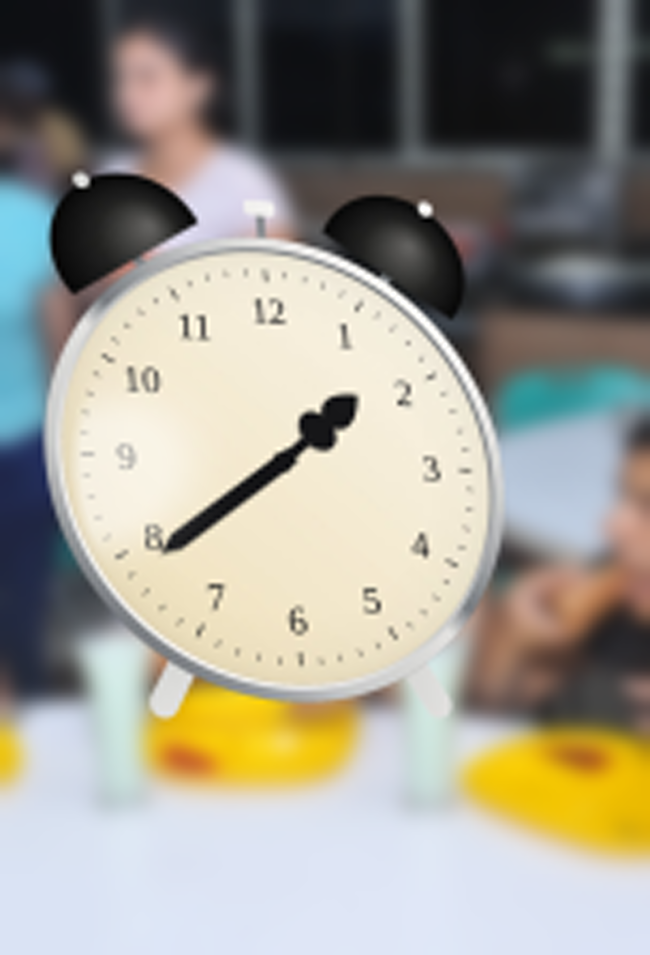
1.39
